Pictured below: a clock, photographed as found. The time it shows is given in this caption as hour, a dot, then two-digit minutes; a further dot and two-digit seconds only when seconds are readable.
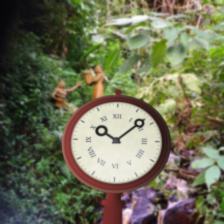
10.08
